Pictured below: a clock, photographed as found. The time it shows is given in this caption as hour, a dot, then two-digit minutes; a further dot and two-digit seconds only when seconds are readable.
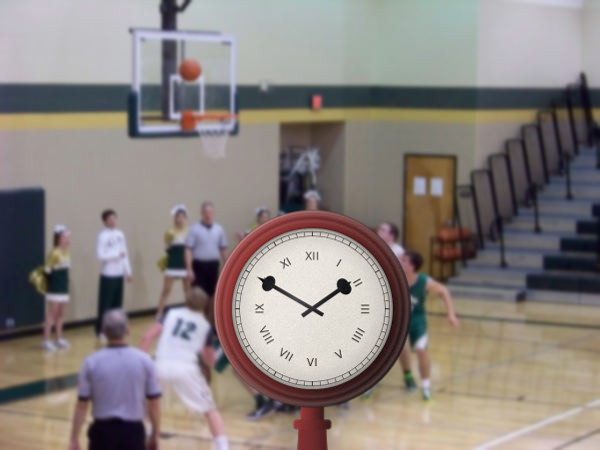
1.50
